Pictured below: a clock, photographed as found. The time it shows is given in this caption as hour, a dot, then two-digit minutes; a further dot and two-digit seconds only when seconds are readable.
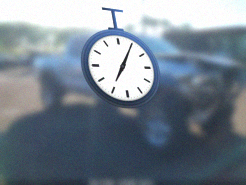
7.05
